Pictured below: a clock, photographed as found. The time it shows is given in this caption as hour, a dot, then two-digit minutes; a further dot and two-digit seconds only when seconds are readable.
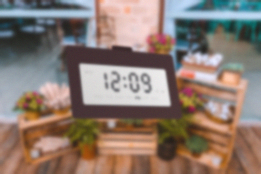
12.09
